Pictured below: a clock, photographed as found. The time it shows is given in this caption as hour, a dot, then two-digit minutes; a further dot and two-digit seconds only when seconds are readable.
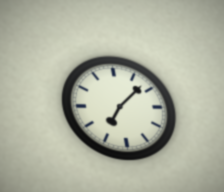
7.08
